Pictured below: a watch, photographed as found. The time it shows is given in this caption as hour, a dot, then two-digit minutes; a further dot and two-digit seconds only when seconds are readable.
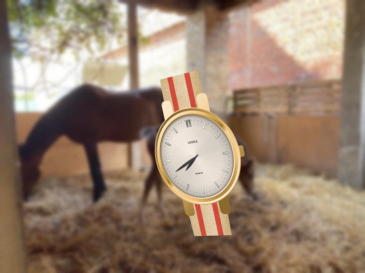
7.41
